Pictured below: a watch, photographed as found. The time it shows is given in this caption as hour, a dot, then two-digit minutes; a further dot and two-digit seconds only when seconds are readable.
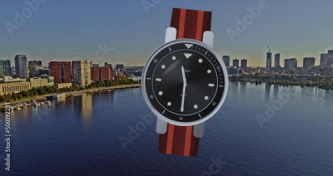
11.30
